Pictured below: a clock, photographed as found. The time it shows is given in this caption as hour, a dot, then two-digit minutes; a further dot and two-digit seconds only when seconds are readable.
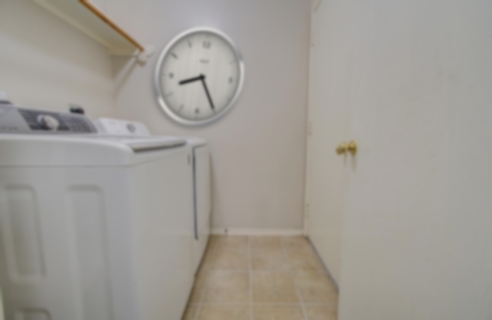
8.25
